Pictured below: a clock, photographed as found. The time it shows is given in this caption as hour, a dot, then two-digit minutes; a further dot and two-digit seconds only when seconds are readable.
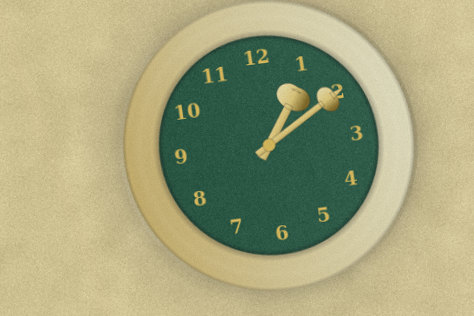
1.10
